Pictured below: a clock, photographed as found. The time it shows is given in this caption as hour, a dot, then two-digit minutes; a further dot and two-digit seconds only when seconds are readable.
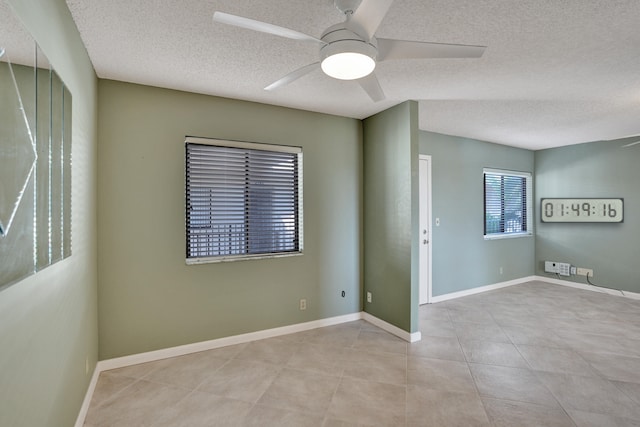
1.49.16
